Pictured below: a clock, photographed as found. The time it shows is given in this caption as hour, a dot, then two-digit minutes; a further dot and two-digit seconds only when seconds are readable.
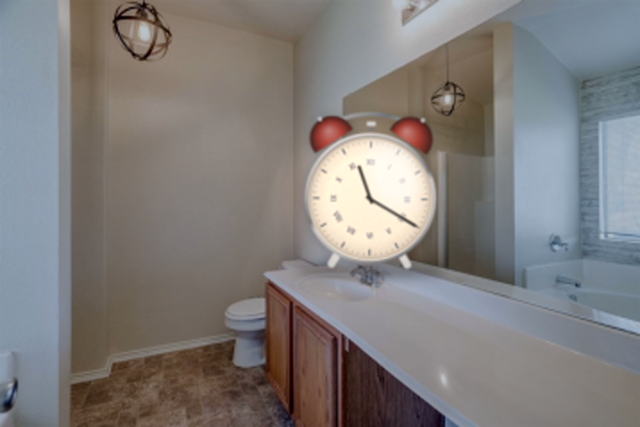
11.20
